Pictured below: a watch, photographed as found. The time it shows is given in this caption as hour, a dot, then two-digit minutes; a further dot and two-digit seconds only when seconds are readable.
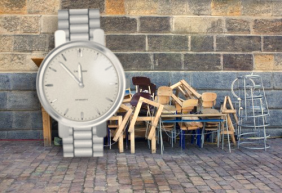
11.53
